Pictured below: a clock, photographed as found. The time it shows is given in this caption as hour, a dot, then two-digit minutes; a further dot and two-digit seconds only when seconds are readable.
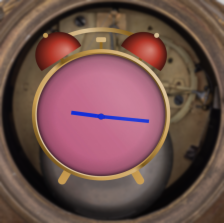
9.16
